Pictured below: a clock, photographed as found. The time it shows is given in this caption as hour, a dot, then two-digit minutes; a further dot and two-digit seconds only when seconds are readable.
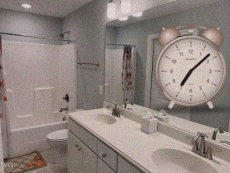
7.08
